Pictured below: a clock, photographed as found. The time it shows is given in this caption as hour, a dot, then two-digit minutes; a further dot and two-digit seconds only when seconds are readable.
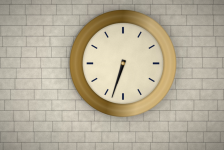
6.33
